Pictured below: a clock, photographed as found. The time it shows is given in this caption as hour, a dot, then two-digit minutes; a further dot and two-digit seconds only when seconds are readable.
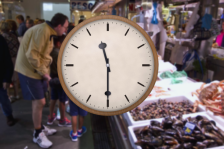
11.30
